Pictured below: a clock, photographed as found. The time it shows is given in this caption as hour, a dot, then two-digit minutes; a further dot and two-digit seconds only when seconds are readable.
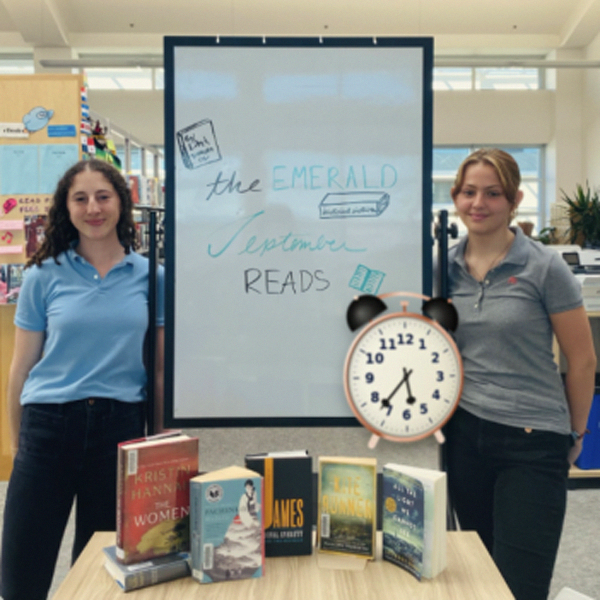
5.37
